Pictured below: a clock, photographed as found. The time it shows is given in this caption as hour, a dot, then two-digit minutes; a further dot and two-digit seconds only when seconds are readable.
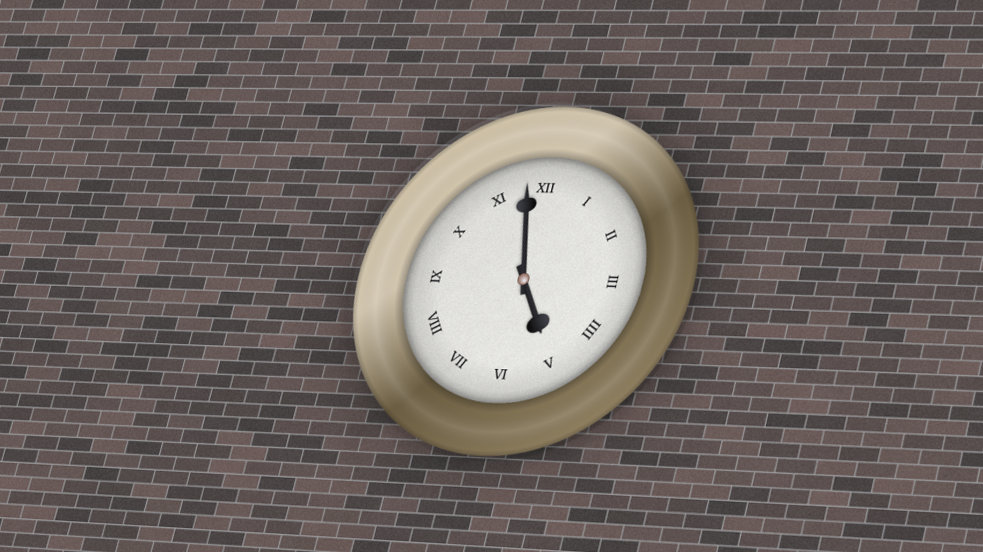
4.58
